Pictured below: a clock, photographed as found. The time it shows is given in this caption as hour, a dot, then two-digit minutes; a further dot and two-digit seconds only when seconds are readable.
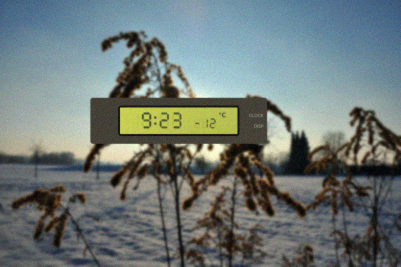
9.23
